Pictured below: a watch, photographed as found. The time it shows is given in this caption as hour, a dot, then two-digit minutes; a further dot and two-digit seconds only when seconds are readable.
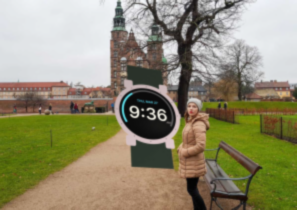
9.36
